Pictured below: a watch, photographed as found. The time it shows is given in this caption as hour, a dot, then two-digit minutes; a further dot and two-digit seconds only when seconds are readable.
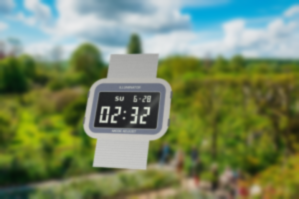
2.32
